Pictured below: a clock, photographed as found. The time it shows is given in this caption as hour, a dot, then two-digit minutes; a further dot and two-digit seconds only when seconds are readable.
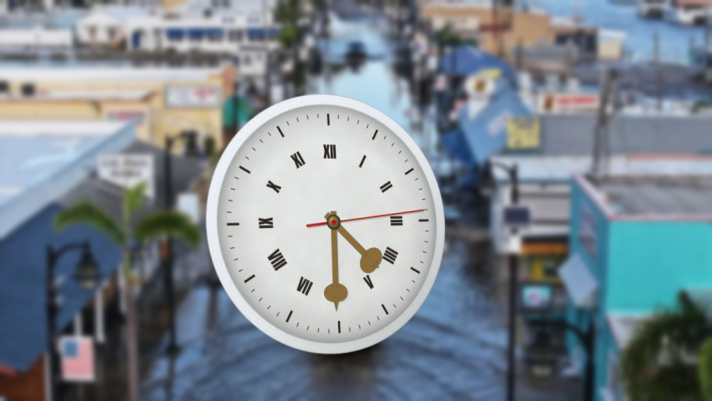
4.30.14
